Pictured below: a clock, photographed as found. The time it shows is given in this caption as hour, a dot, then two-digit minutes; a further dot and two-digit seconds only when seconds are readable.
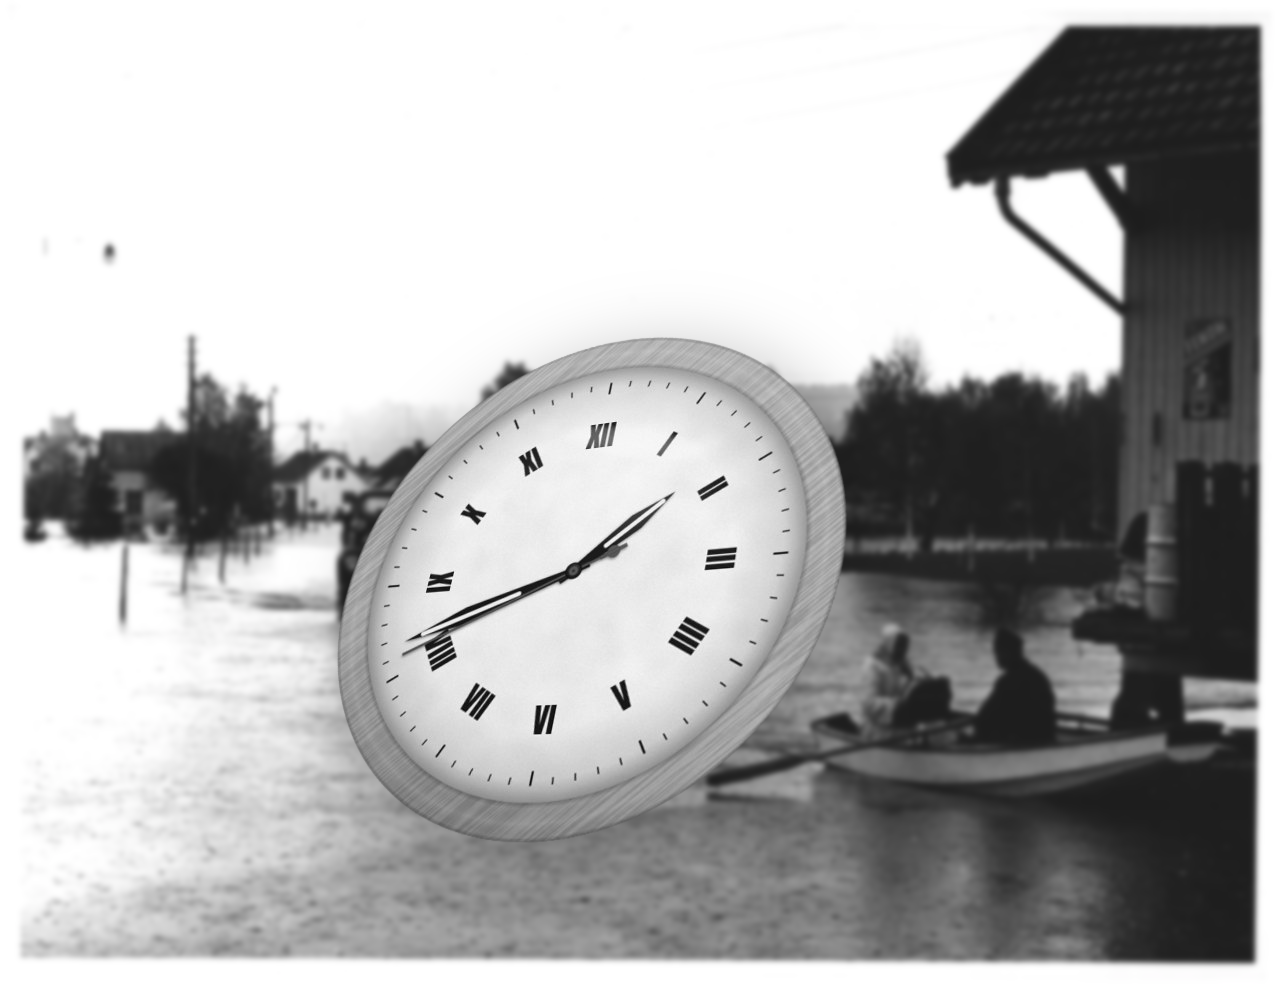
1.41.41
